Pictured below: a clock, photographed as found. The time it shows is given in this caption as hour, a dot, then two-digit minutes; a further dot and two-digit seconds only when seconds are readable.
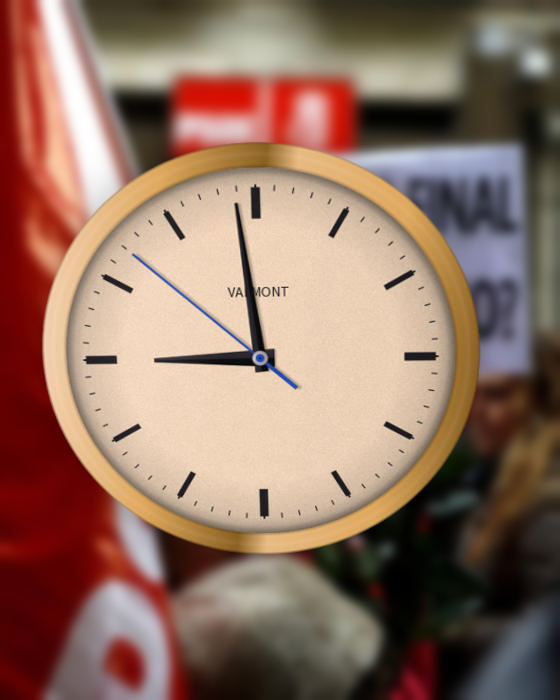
8.58.52
